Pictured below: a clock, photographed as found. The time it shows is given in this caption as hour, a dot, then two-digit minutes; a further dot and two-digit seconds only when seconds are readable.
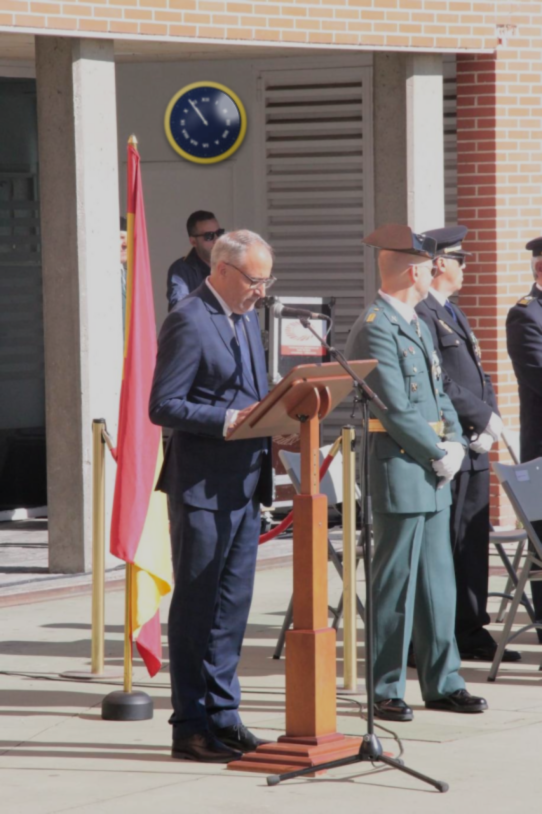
10.54
